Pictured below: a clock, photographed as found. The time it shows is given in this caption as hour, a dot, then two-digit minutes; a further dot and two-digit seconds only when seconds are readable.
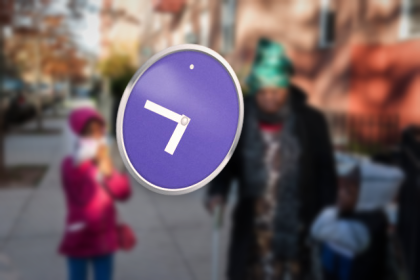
6.48
